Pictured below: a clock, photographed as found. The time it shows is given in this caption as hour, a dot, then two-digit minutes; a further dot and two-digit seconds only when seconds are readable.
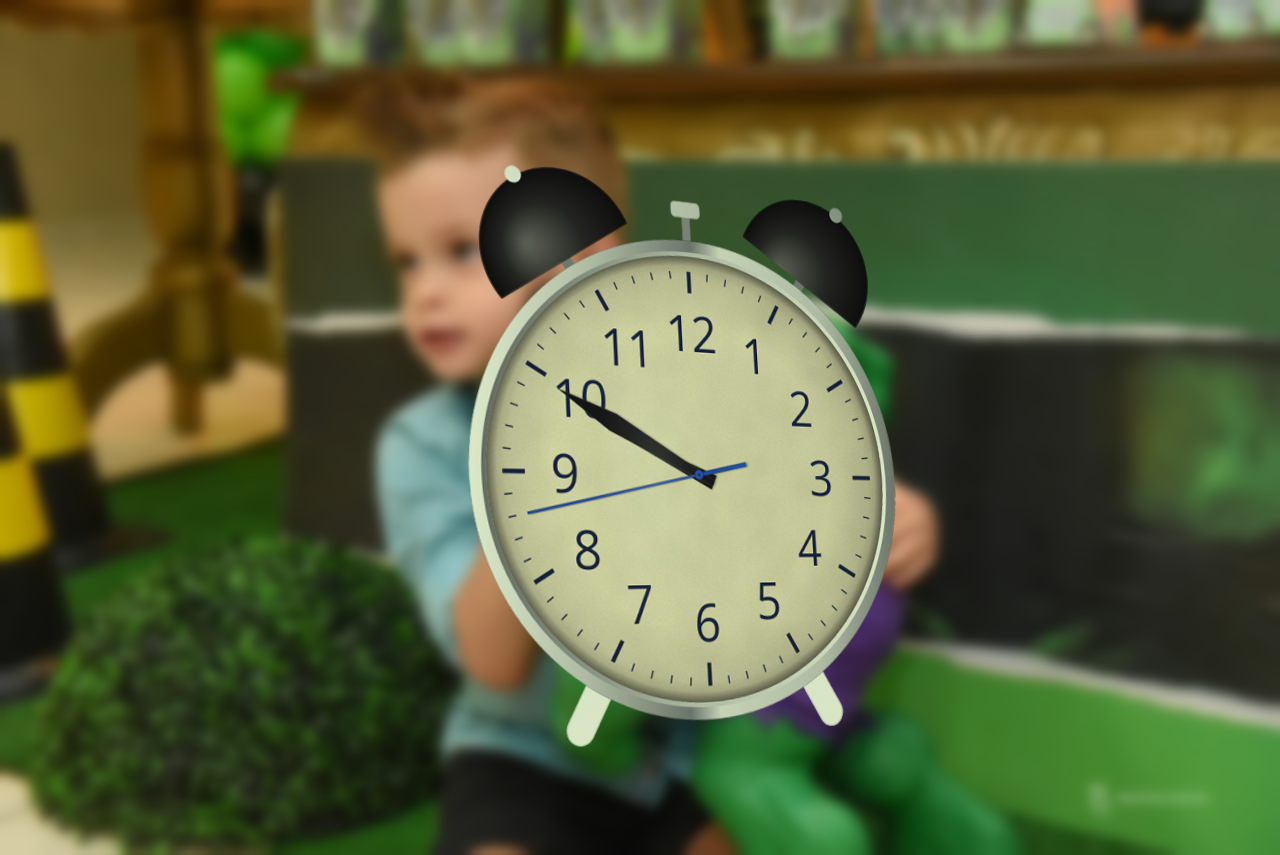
9.49.43
